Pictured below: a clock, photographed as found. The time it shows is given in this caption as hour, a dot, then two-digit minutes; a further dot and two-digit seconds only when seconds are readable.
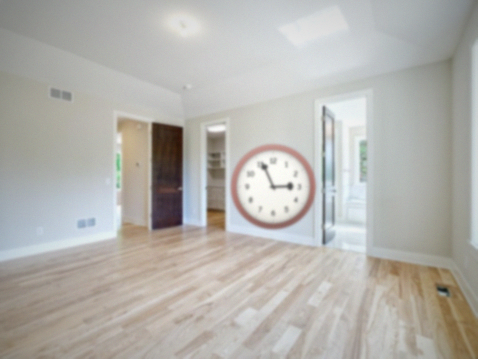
2.56
